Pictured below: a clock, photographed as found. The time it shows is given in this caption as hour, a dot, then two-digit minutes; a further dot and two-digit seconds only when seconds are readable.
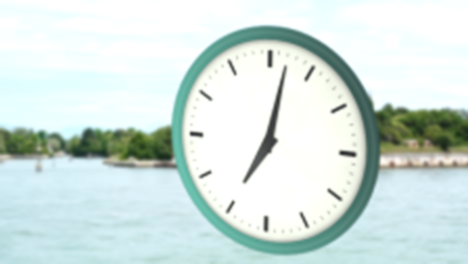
7.02
